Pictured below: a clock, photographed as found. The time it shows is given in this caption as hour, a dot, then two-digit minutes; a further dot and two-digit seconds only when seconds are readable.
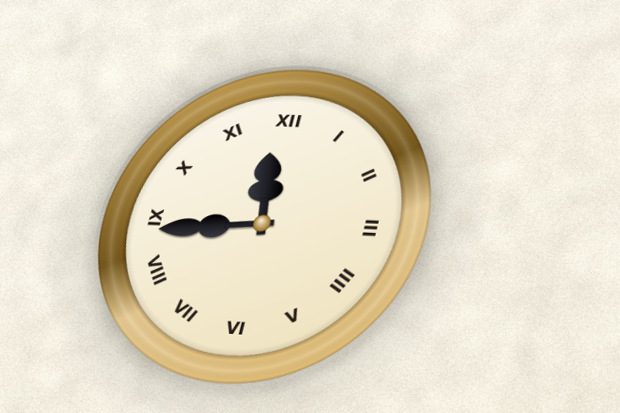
11.44
